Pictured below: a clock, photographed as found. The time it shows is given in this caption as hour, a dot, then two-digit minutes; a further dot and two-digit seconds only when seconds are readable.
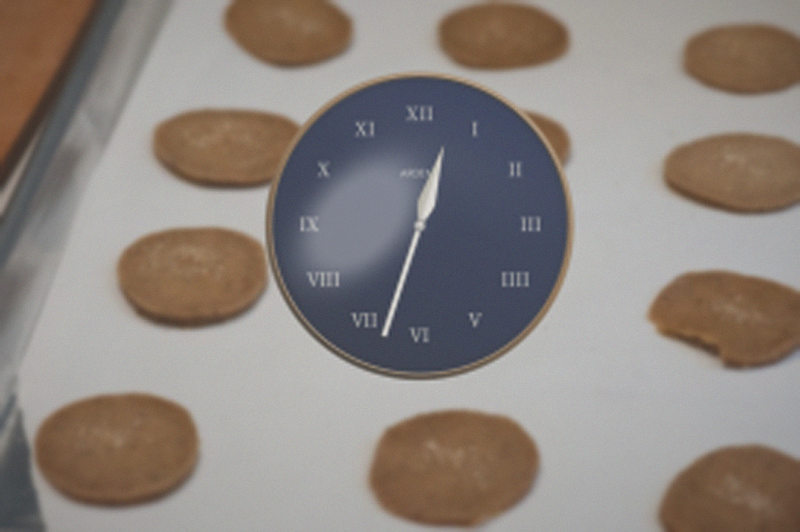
12.33
